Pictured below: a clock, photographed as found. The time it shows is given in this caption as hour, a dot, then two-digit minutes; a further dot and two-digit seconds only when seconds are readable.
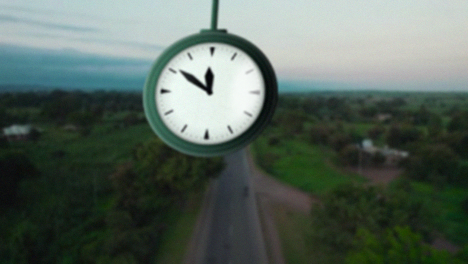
11.51
